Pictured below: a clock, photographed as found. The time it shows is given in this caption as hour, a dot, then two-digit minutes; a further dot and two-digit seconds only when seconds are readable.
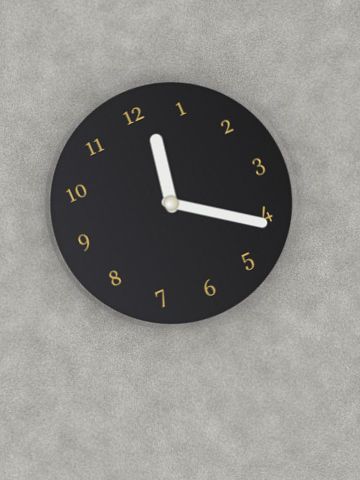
12.21
